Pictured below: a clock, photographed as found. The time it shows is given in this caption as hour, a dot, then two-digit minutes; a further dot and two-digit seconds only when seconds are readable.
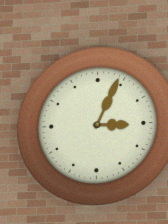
3.04
